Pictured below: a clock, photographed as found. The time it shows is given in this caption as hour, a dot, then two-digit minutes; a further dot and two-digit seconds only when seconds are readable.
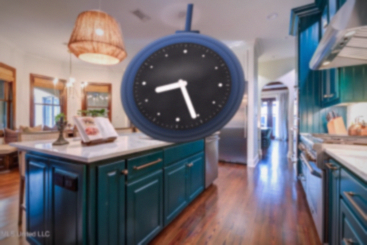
8.26
